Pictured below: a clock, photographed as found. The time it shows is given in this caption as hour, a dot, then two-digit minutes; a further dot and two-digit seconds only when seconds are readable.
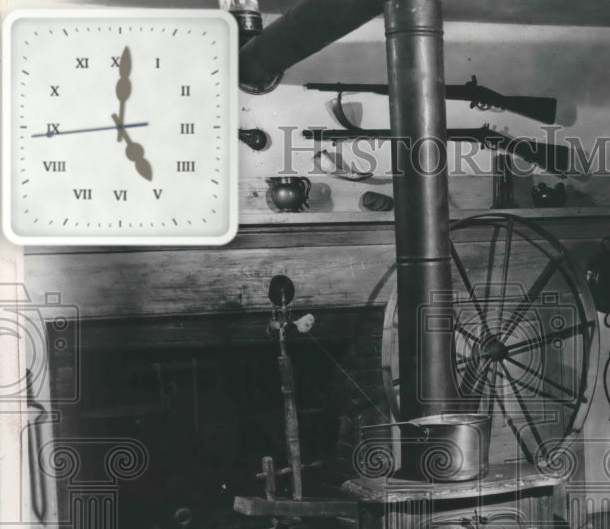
5.00.44
